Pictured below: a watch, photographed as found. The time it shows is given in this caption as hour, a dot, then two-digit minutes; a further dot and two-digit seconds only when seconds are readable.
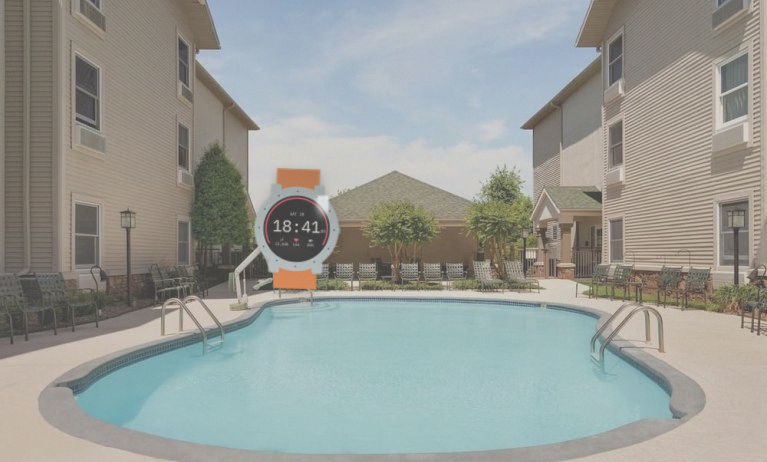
18.41
